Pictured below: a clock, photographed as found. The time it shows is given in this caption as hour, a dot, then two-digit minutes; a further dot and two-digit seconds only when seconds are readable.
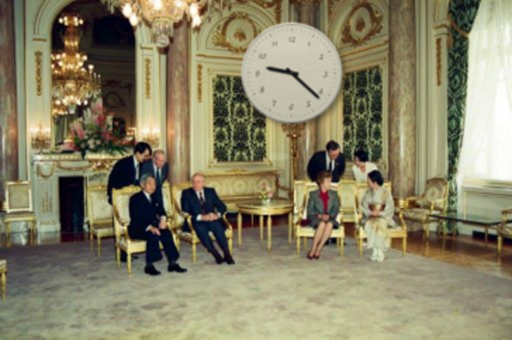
9.22
